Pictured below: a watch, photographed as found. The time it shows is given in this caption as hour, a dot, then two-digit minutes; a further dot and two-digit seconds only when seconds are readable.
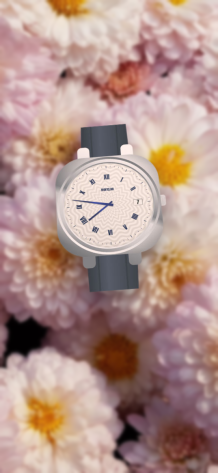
7.47
